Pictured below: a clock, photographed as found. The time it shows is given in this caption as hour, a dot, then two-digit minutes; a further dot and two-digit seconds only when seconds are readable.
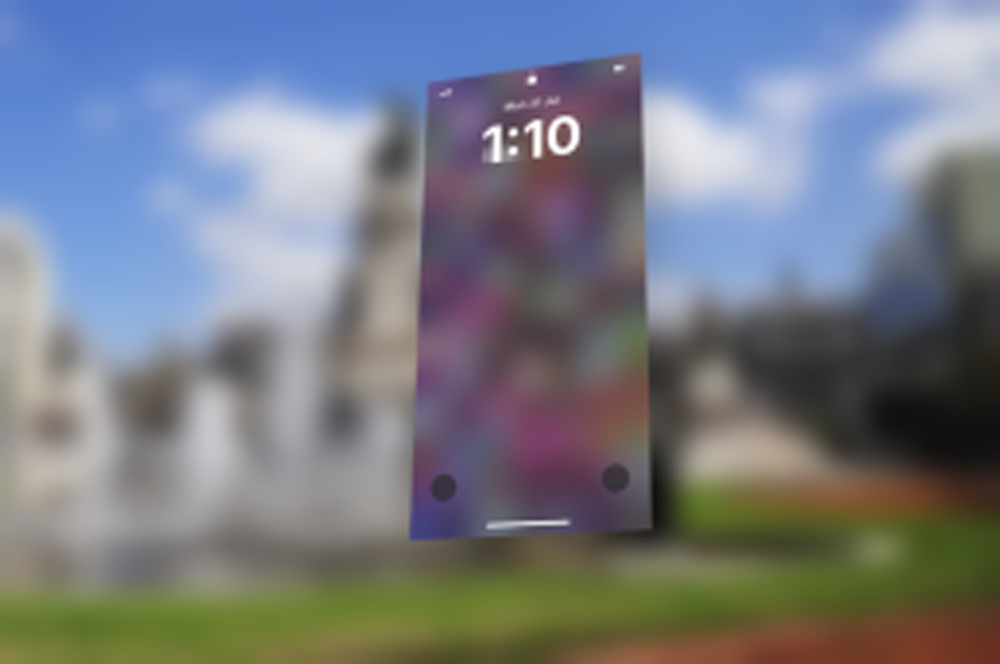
1.10
